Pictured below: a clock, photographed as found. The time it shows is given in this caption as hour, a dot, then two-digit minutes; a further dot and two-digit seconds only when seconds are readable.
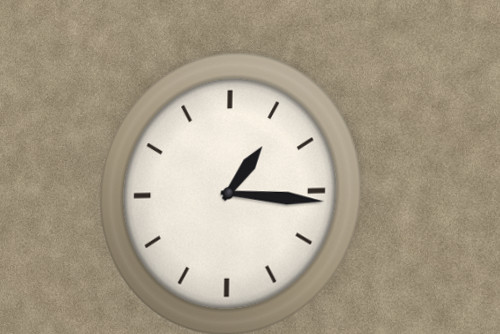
1.16
